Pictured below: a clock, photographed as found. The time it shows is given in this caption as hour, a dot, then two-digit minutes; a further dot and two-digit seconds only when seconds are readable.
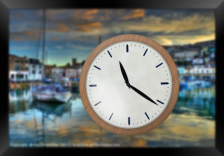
11.21
